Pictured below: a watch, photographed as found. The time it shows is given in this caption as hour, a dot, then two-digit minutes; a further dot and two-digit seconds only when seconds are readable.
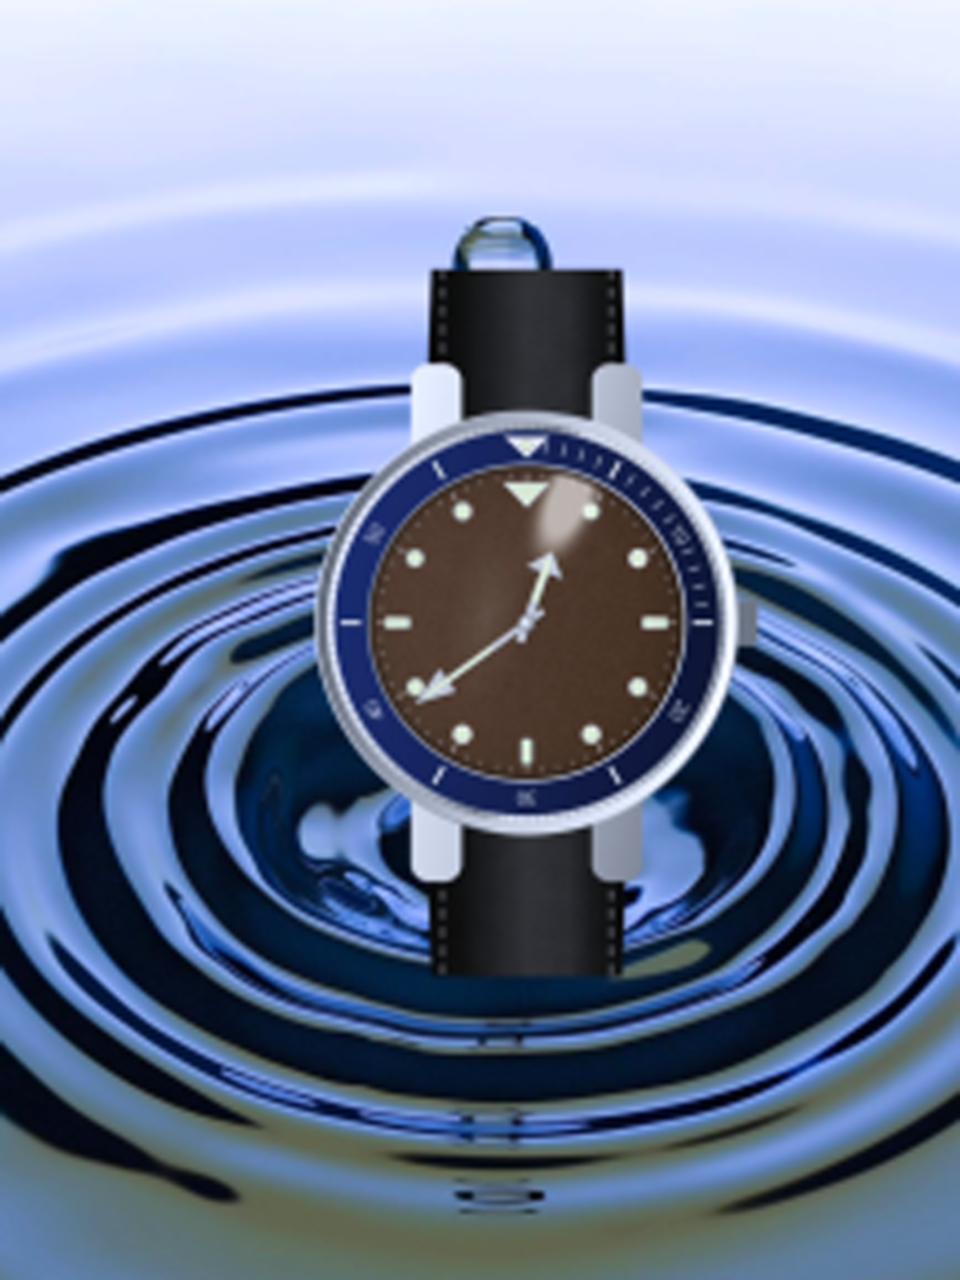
12.39
